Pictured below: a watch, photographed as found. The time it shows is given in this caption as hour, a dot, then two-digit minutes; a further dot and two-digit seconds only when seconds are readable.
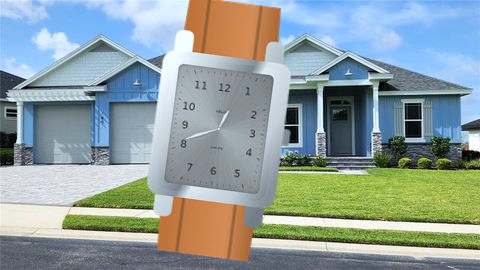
12.41
